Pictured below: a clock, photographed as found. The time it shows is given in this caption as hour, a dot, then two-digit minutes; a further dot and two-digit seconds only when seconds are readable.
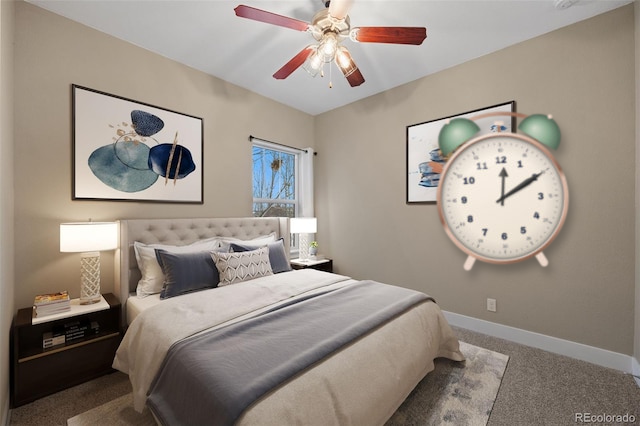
12.10
